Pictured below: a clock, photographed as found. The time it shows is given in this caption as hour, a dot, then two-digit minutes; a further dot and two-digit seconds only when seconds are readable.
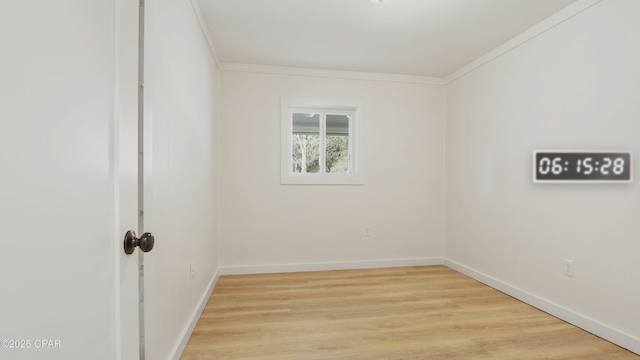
6.15.28
